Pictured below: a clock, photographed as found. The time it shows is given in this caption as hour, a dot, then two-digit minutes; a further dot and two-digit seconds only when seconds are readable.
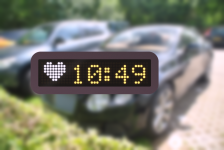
10.49
